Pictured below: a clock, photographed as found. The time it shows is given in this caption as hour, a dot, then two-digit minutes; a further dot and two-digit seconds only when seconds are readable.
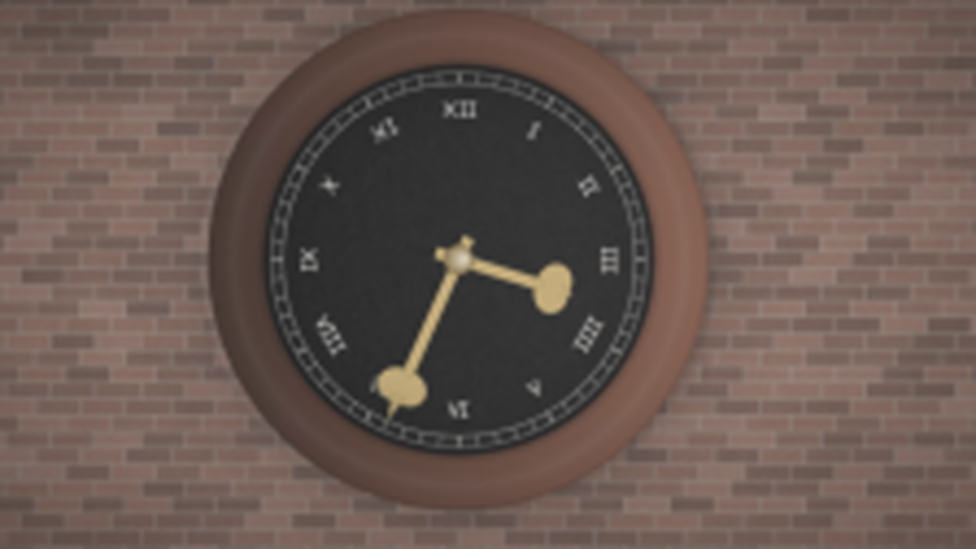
3.34
